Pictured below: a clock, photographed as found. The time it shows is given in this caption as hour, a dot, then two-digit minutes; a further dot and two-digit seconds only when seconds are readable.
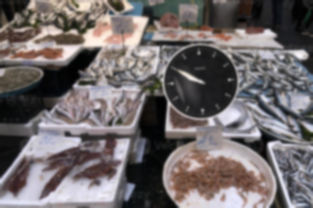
9.50
